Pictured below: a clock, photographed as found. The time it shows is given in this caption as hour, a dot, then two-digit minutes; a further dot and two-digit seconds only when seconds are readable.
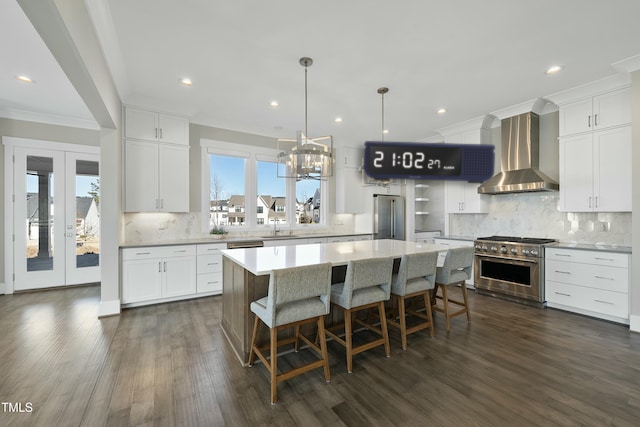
21.02
